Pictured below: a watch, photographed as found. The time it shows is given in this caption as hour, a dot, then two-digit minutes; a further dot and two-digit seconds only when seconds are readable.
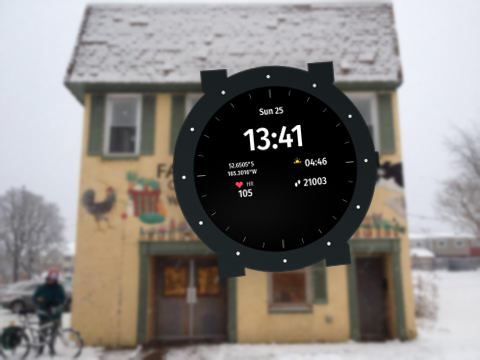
13.41
